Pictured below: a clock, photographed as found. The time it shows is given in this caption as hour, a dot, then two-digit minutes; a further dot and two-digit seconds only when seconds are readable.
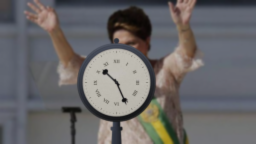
10.26
